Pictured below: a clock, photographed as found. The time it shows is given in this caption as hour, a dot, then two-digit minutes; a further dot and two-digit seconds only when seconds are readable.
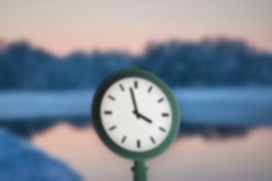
3.58
